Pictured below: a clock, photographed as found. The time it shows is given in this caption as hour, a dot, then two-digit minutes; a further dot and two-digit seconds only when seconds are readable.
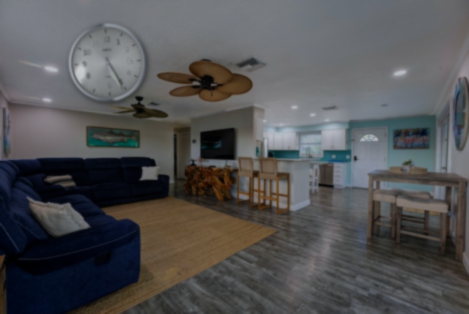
5.26
